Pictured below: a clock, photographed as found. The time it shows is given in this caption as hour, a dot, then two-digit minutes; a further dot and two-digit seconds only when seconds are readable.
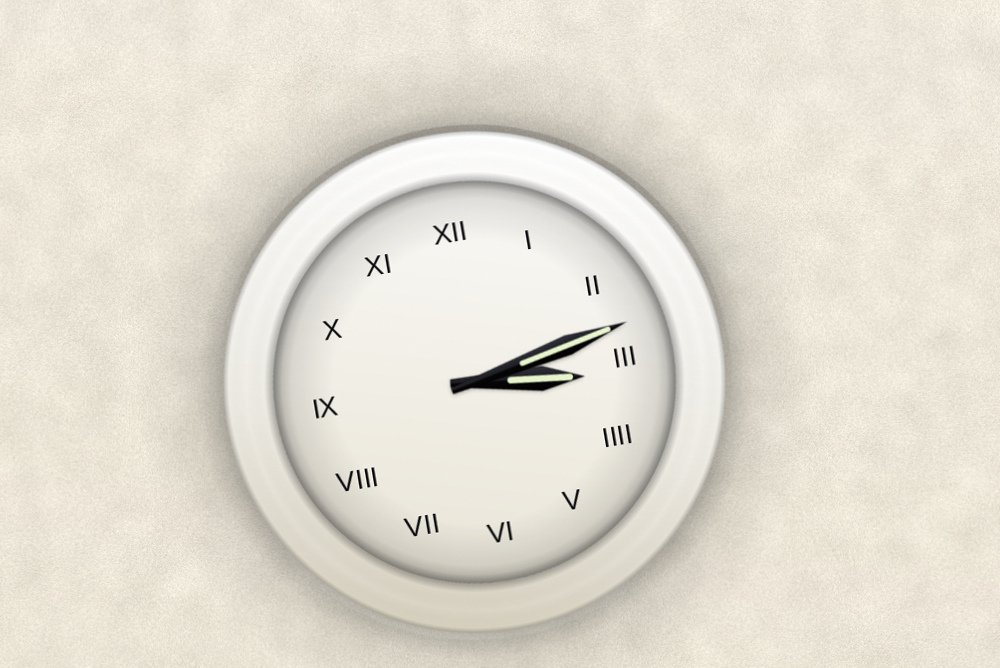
3.13
